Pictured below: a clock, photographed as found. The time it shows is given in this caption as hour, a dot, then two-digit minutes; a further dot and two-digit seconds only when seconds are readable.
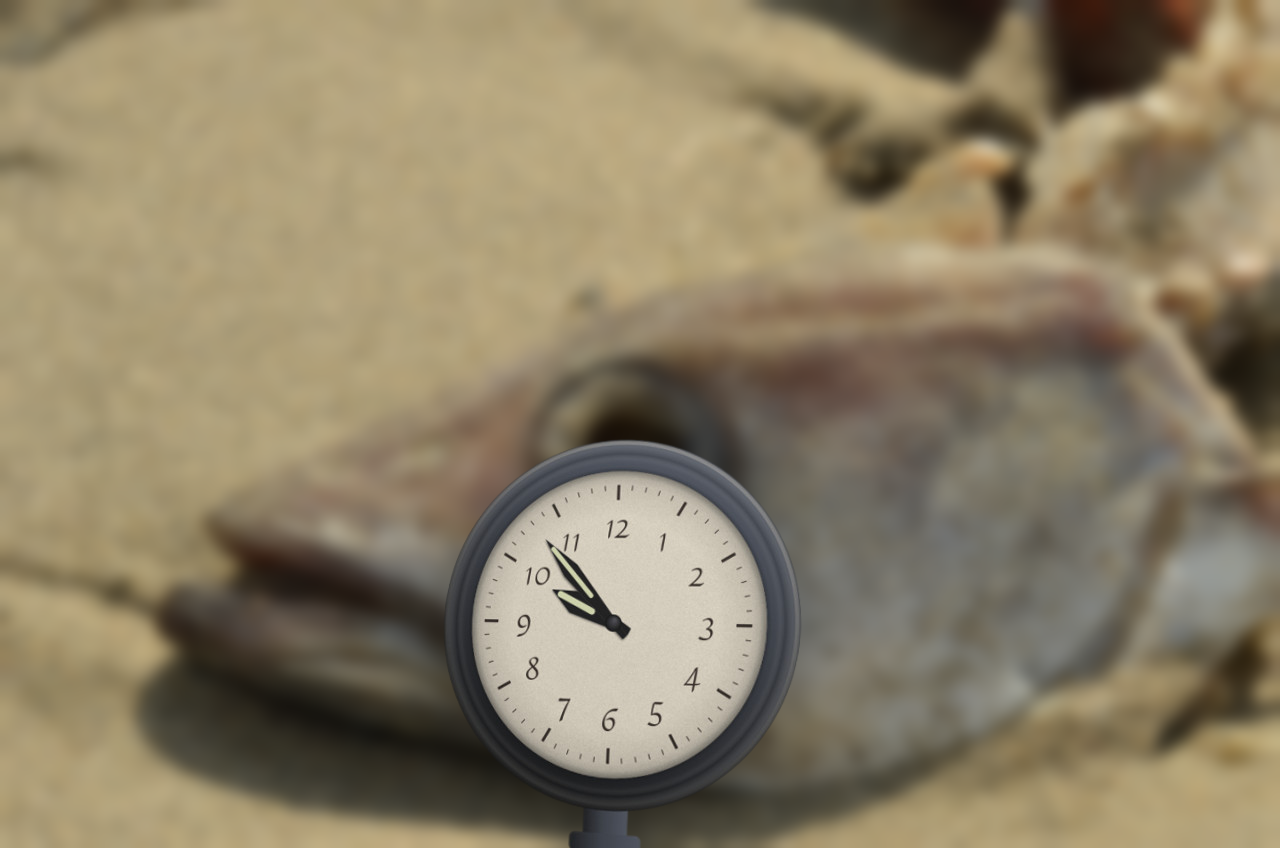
9.53
